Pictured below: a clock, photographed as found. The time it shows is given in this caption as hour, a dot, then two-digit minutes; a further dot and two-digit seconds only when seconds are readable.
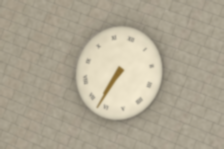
6.32
